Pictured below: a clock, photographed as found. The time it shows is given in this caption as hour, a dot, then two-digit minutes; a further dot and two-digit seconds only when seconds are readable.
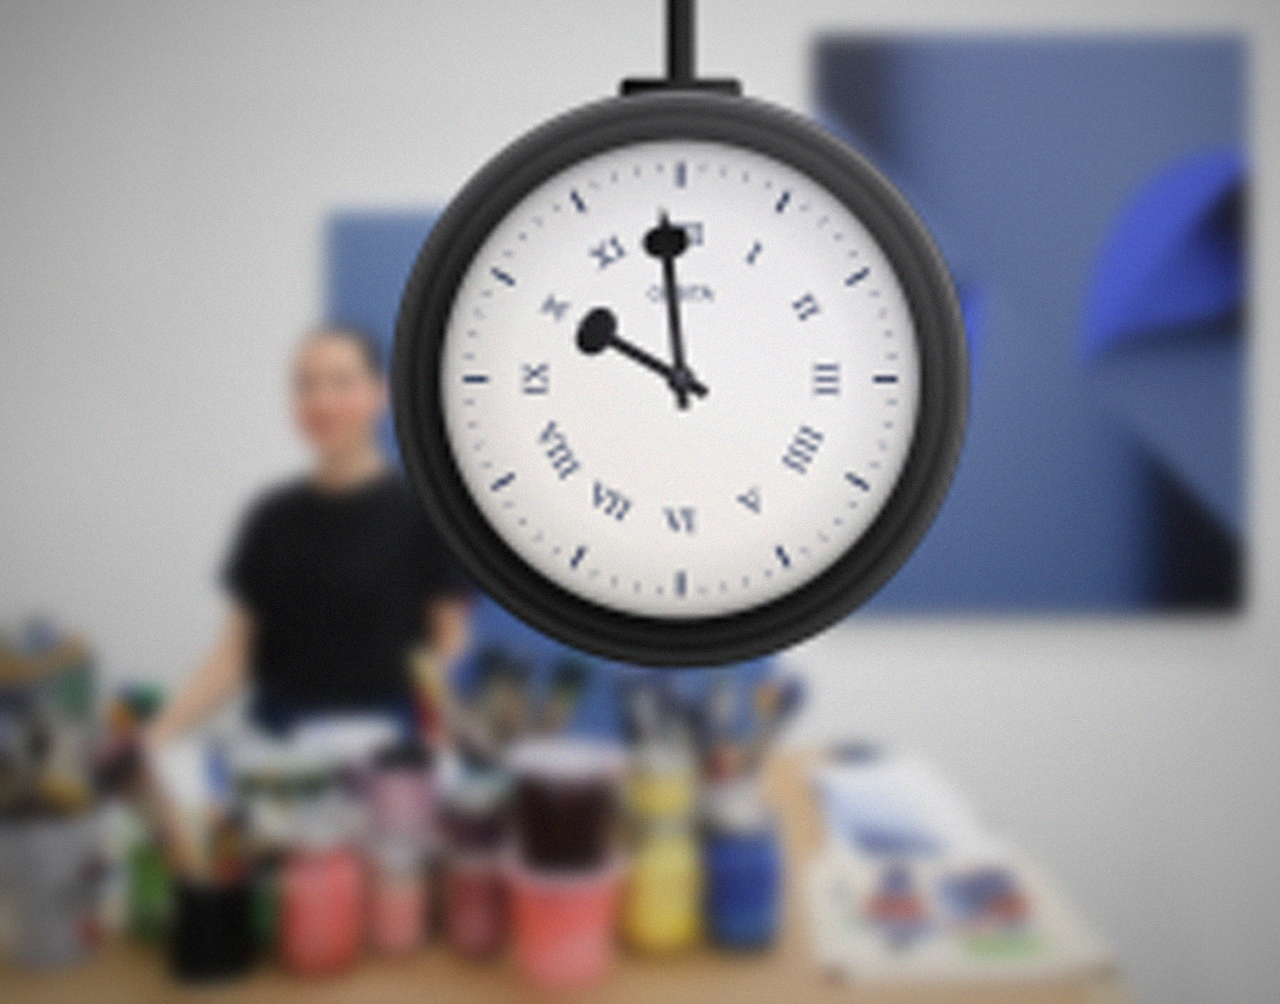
9.59
